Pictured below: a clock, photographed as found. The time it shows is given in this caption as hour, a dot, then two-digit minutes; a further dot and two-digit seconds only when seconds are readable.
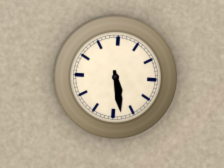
5.28
